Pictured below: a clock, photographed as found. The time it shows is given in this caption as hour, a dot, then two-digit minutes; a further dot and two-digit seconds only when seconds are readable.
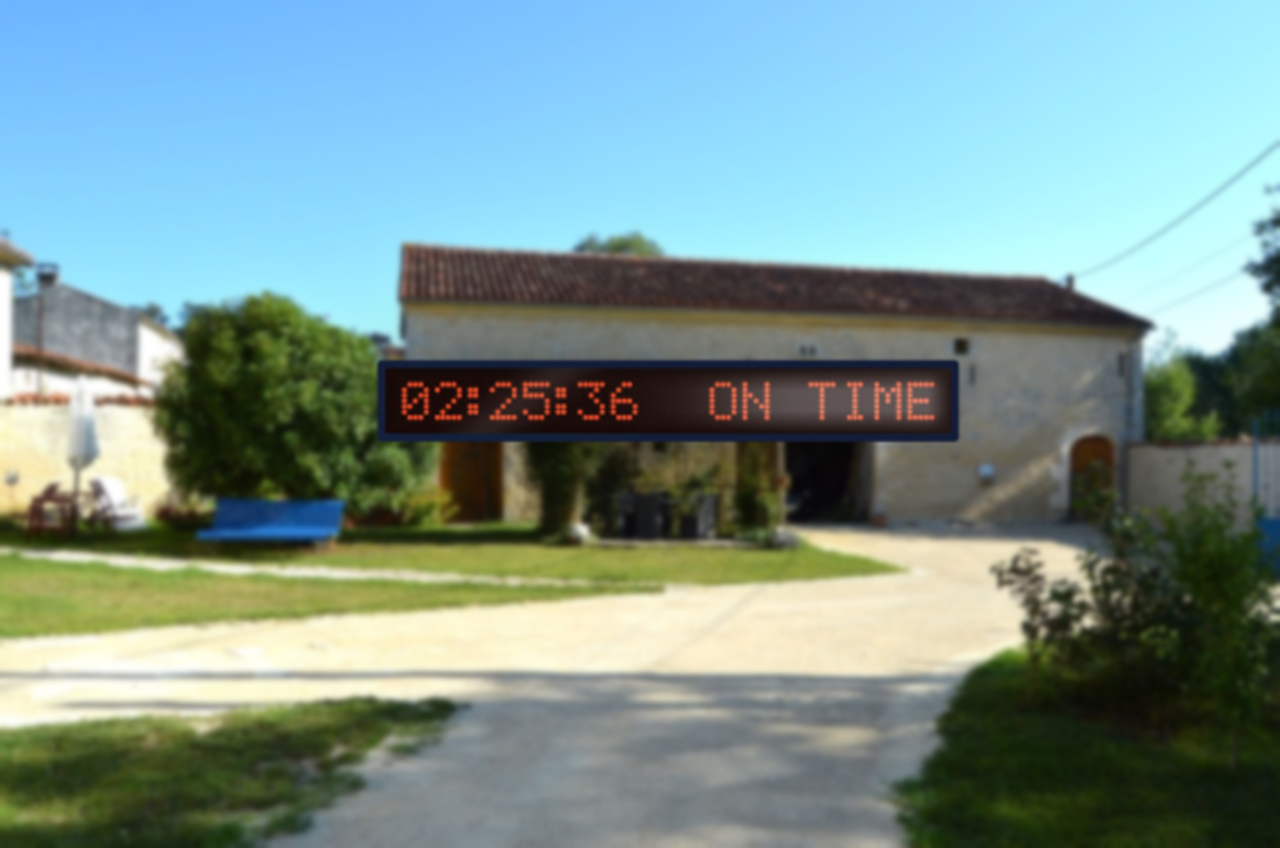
2.25.36
